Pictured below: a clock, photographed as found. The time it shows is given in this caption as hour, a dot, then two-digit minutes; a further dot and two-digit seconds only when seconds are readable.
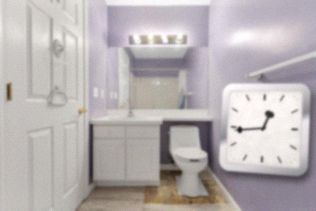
12.44
